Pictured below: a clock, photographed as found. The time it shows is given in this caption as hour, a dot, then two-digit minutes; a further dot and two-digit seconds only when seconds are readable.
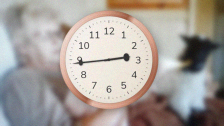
2.44
